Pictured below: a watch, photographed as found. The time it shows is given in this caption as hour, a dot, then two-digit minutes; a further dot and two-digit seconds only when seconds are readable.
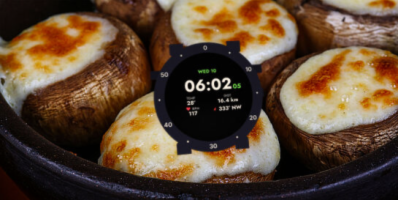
6.02
